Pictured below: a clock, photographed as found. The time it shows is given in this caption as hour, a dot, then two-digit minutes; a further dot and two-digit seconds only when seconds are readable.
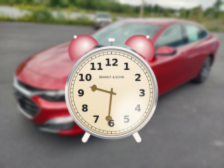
9.31
